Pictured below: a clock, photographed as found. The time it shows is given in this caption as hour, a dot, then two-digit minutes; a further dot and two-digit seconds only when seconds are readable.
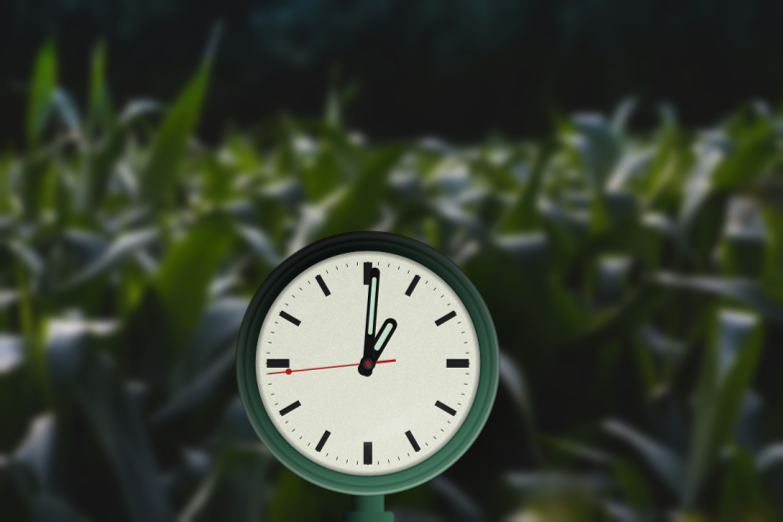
1.00.44
